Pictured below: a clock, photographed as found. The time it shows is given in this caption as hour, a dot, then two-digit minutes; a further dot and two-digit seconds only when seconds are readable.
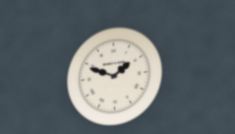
1.49
